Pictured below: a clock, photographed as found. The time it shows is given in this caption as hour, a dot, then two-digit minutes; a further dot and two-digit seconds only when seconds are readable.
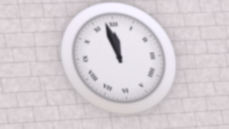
11.58
